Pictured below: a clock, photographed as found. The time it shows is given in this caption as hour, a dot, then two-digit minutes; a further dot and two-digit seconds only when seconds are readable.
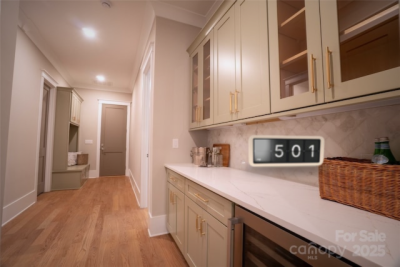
5.01
